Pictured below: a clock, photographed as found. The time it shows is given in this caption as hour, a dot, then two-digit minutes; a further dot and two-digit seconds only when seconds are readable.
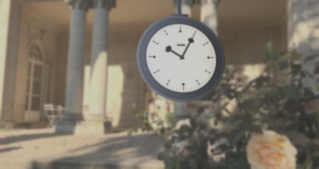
10.05
